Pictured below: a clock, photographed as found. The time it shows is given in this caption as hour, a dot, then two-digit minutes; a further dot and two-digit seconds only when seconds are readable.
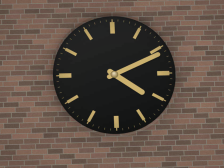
4.11
